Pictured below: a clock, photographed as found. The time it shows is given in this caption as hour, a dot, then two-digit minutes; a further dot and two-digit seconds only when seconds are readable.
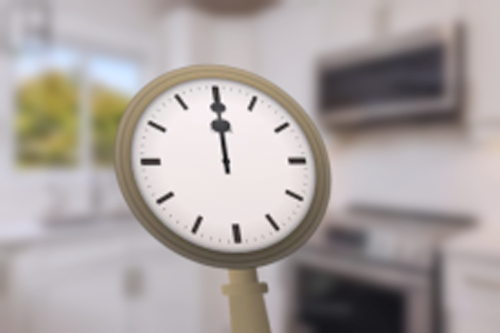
12.00
